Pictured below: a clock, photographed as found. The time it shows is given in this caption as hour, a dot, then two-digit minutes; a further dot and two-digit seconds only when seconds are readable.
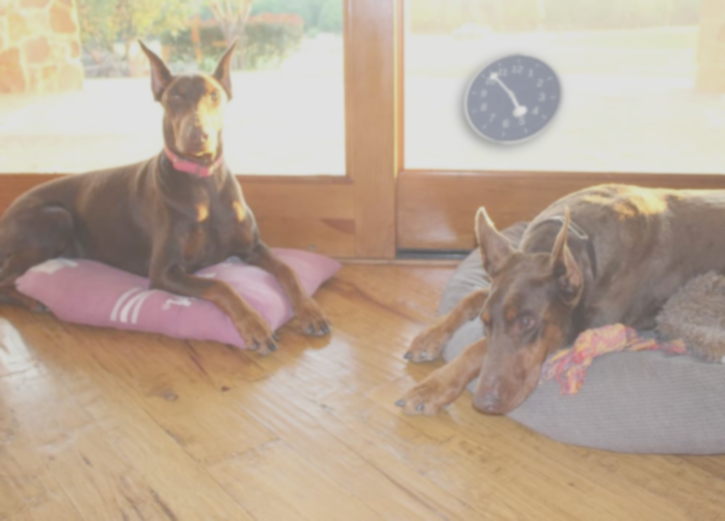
4.52
